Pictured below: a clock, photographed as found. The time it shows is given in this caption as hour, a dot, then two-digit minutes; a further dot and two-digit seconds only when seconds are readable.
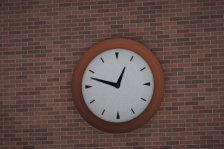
12.48
